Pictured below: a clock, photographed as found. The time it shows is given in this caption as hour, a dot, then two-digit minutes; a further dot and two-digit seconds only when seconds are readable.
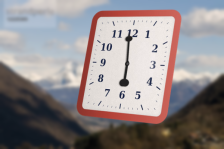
5.59
